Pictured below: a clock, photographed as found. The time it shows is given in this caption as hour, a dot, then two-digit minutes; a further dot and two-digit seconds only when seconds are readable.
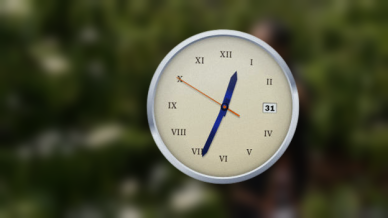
12.33.50
